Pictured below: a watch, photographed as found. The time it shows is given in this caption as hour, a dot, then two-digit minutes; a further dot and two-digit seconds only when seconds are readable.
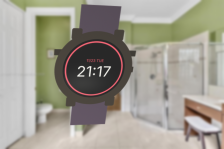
21.17
